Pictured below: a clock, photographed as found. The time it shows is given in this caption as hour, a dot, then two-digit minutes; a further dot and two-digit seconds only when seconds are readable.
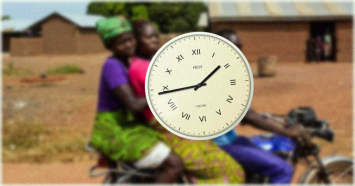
1.44
